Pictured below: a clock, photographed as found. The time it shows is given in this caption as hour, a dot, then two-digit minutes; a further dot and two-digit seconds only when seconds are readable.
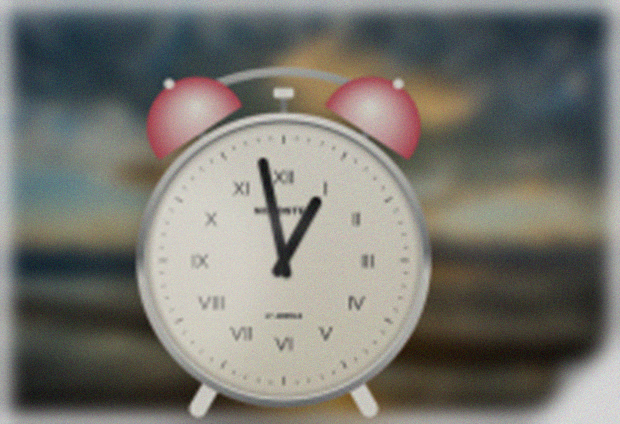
12.58
